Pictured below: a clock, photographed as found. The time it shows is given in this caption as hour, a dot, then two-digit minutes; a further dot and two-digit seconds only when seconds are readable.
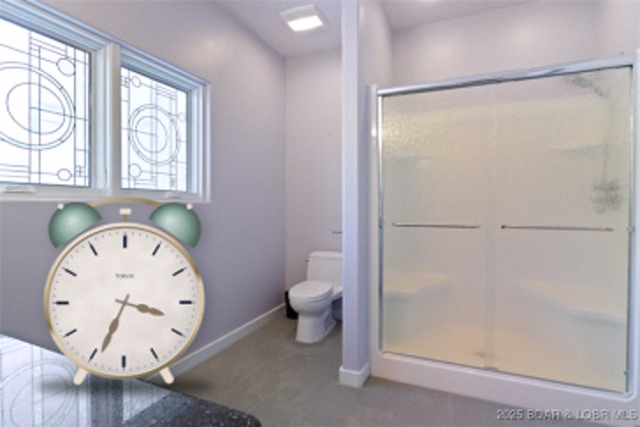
3.34
